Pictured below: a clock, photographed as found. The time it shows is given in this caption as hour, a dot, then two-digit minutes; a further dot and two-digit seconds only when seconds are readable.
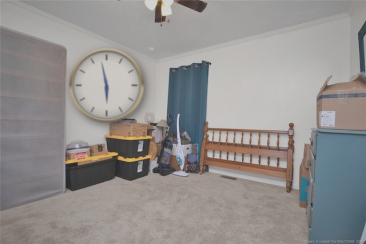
5.58
